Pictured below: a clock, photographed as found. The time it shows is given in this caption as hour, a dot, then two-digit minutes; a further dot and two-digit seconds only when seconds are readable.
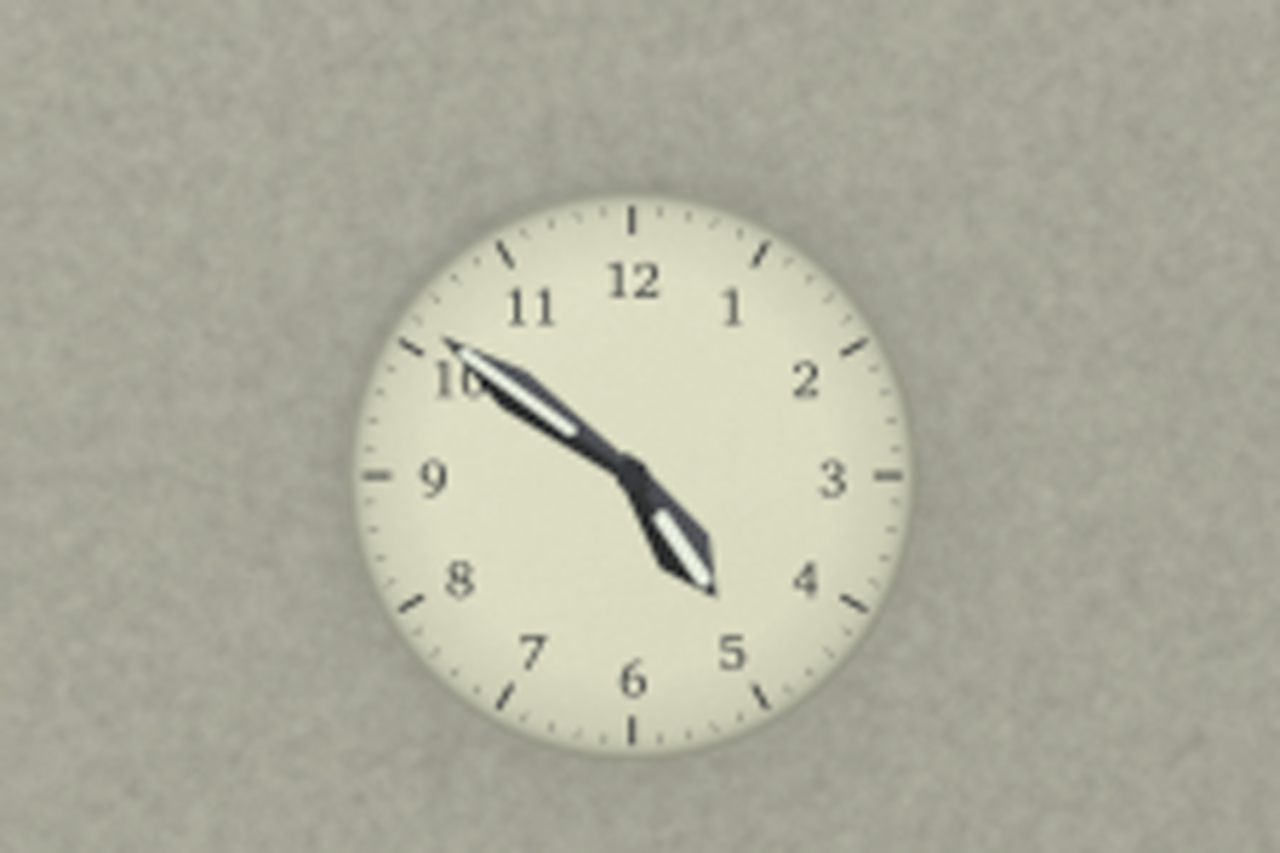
4.51
